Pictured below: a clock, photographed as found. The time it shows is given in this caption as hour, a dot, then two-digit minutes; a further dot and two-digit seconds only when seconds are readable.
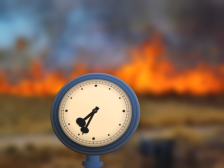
7.34
